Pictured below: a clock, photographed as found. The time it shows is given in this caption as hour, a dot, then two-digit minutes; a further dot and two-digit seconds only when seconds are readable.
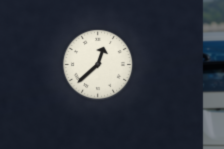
12.38
